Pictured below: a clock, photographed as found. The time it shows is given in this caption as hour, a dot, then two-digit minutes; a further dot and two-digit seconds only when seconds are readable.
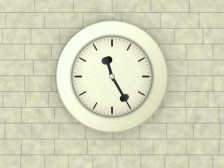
11.25
